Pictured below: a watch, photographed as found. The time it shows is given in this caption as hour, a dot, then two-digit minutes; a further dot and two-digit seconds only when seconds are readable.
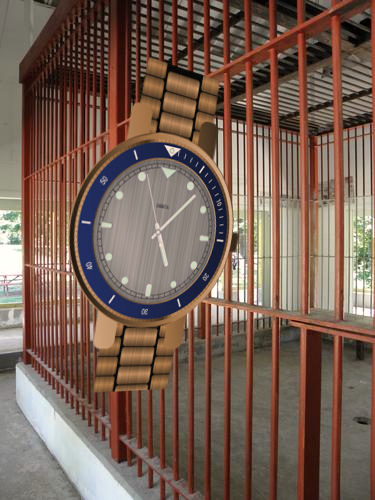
5.06.56
